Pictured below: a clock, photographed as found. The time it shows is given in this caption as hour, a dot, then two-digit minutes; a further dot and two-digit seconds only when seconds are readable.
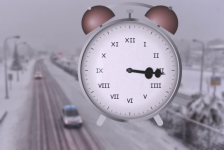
3.16
